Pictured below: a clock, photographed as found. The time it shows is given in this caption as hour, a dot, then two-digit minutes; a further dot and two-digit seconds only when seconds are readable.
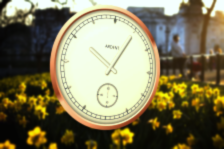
10.05
